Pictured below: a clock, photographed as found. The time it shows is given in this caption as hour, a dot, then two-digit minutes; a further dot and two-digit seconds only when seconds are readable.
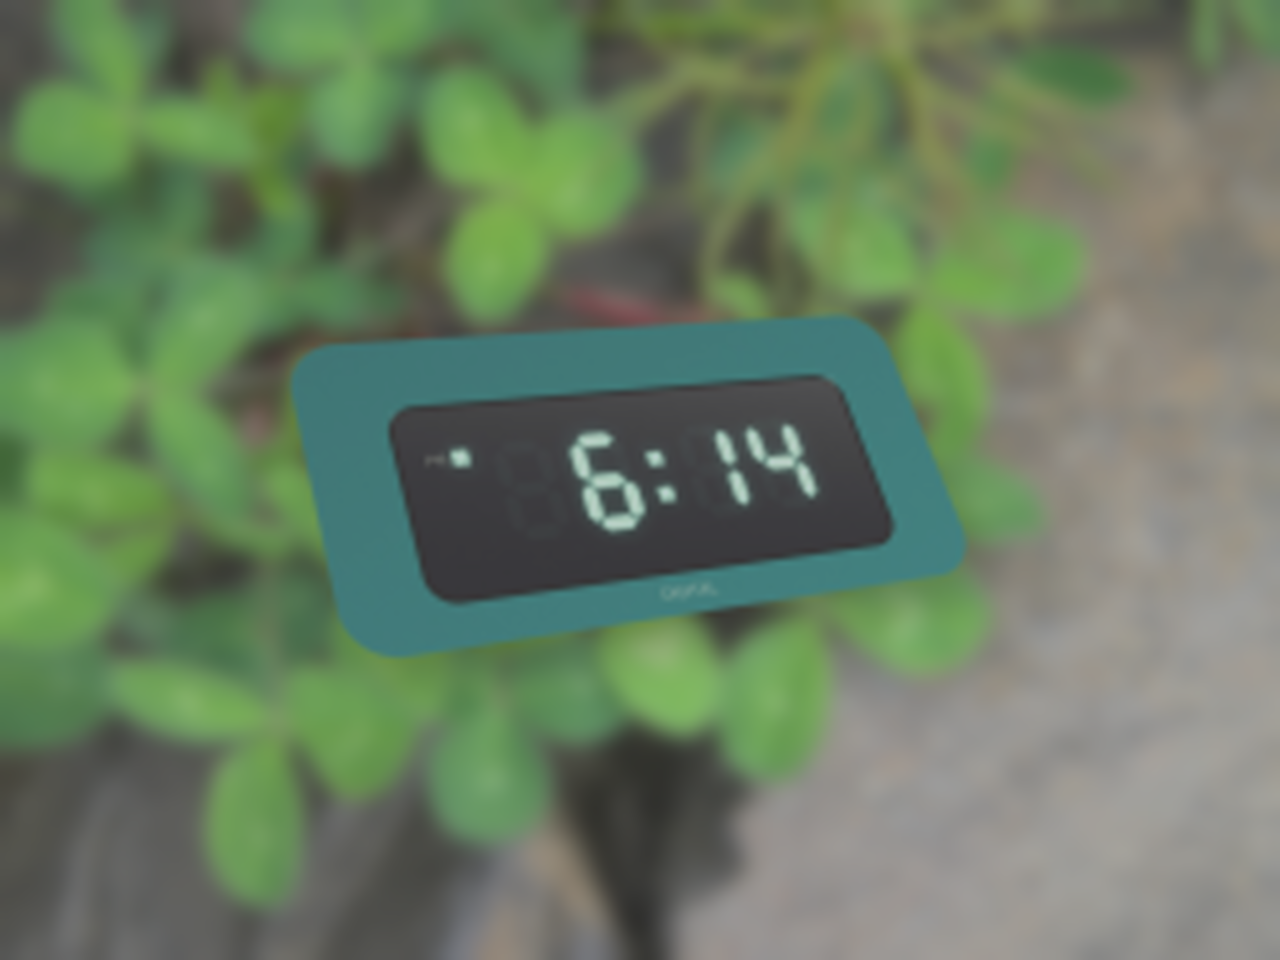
6.14
